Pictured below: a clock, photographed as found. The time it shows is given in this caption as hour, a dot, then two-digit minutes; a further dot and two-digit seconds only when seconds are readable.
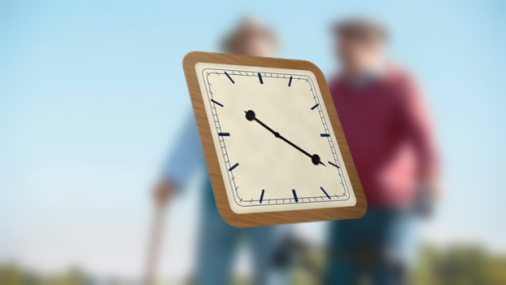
10.21
